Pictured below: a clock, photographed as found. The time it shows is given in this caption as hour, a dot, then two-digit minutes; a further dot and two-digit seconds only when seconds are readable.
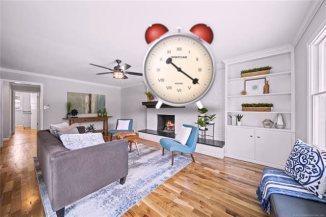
10.21
